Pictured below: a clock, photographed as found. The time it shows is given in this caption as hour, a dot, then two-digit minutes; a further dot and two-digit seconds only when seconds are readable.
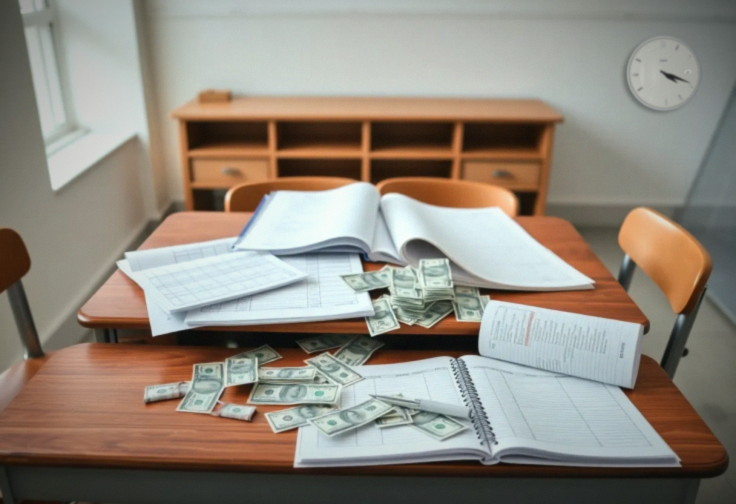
4.19
